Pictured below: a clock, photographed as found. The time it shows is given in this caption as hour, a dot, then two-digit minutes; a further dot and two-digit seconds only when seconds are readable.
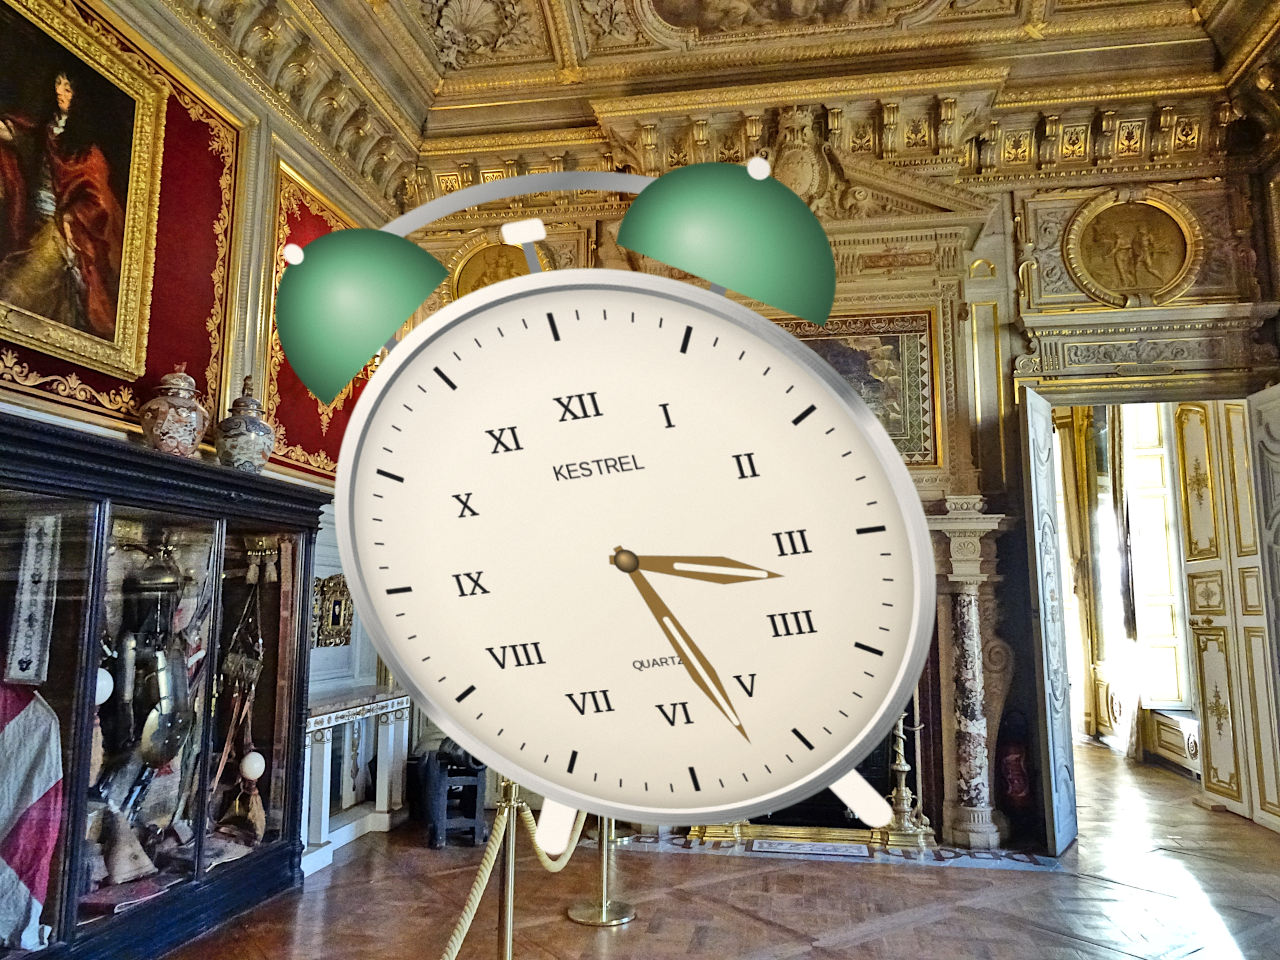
3.27
